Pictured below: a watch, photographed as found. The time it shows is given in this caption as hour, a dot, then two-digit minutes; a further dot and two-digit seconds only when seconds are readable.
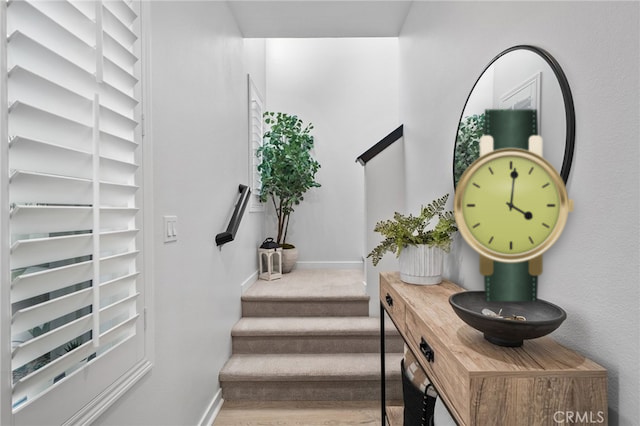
4.01
